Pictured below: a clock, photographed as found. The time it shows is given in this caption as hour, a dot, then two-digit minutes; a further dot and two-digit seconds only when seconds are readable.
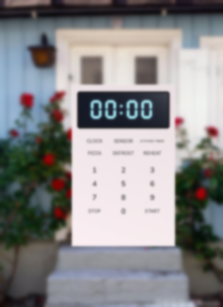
0.00
